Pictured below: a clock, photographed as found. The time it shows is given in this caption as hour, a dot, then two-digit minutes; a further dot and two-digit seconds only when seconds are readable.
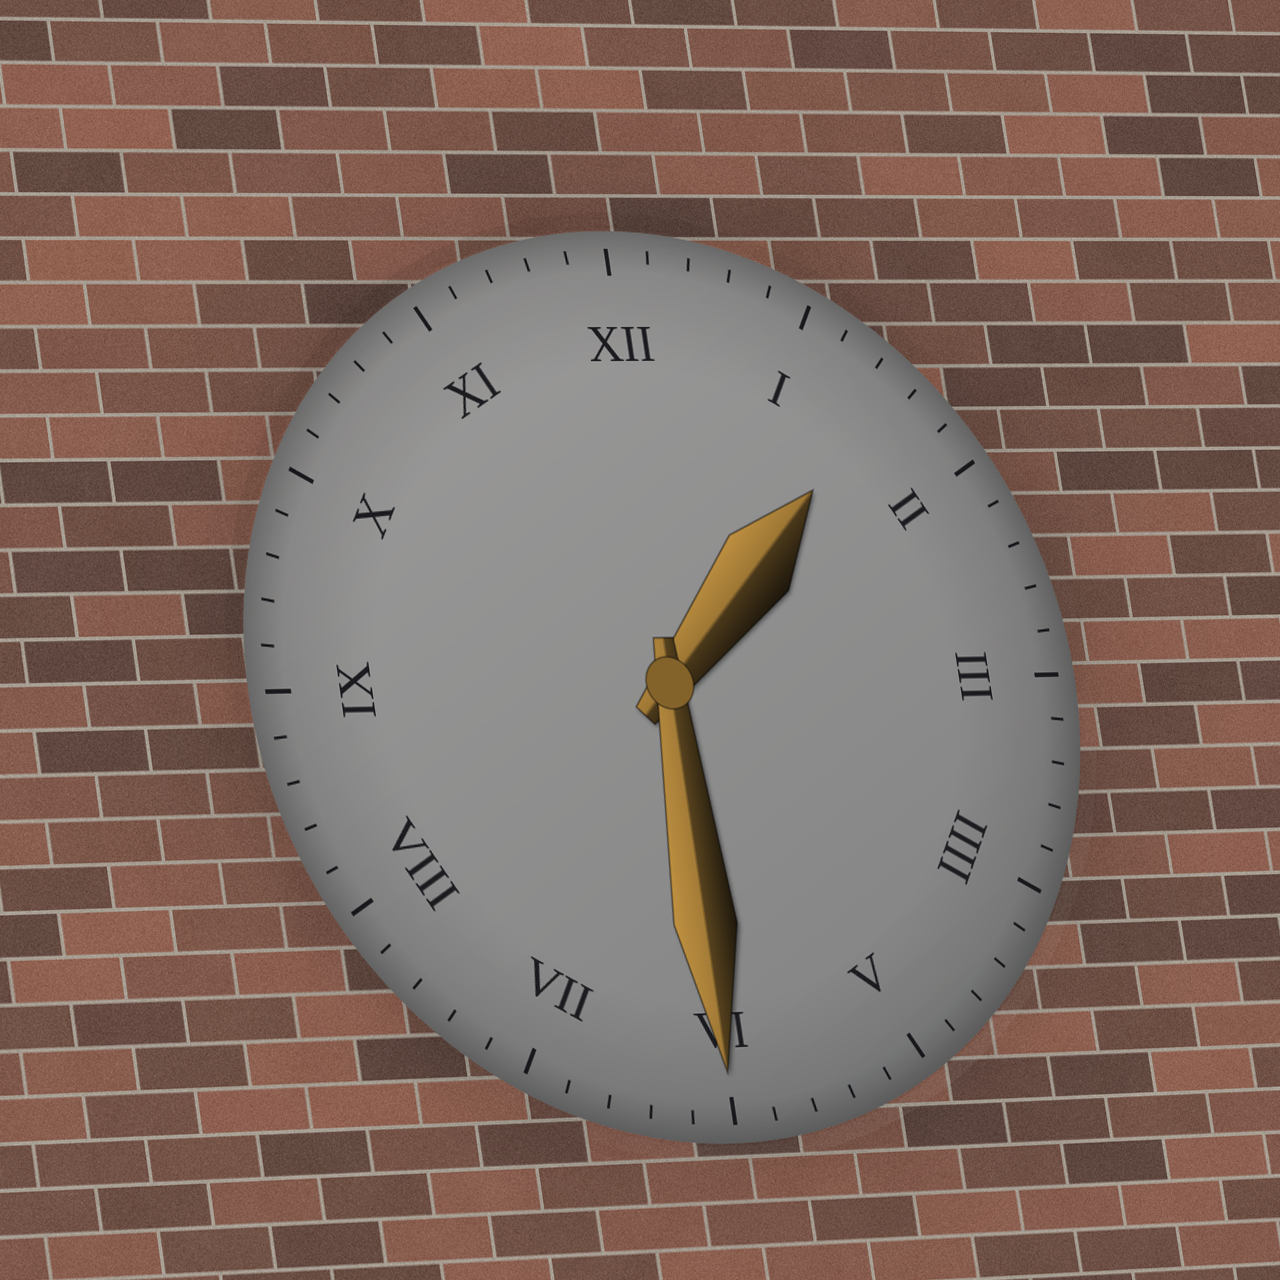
1.30
